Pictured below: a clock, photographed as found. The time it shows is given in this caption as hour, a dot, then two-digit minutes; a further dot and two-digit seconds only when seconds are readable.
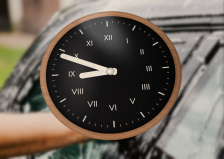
8.49
